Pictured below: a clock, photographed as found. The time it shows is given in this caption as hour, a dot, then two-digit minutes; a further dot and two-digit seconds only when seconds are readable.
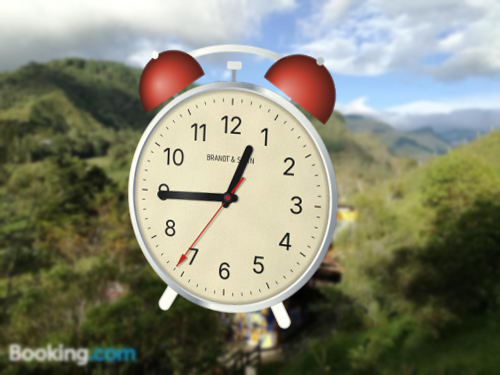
12.44.36
